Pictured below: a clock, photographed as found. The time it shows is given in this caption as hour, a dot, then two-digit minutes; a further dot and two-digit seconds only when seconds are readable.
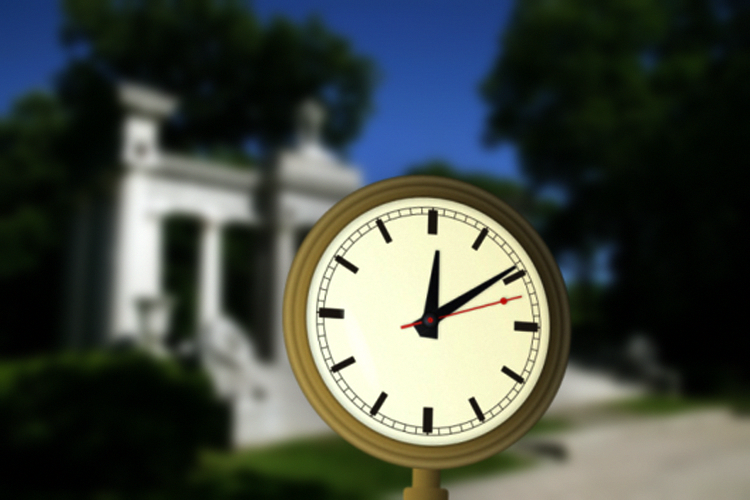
12.09.12
